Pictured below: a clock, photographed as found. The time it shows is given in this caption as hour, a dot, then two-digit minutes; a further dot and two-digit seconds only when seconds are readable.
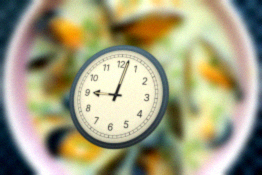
9.02
